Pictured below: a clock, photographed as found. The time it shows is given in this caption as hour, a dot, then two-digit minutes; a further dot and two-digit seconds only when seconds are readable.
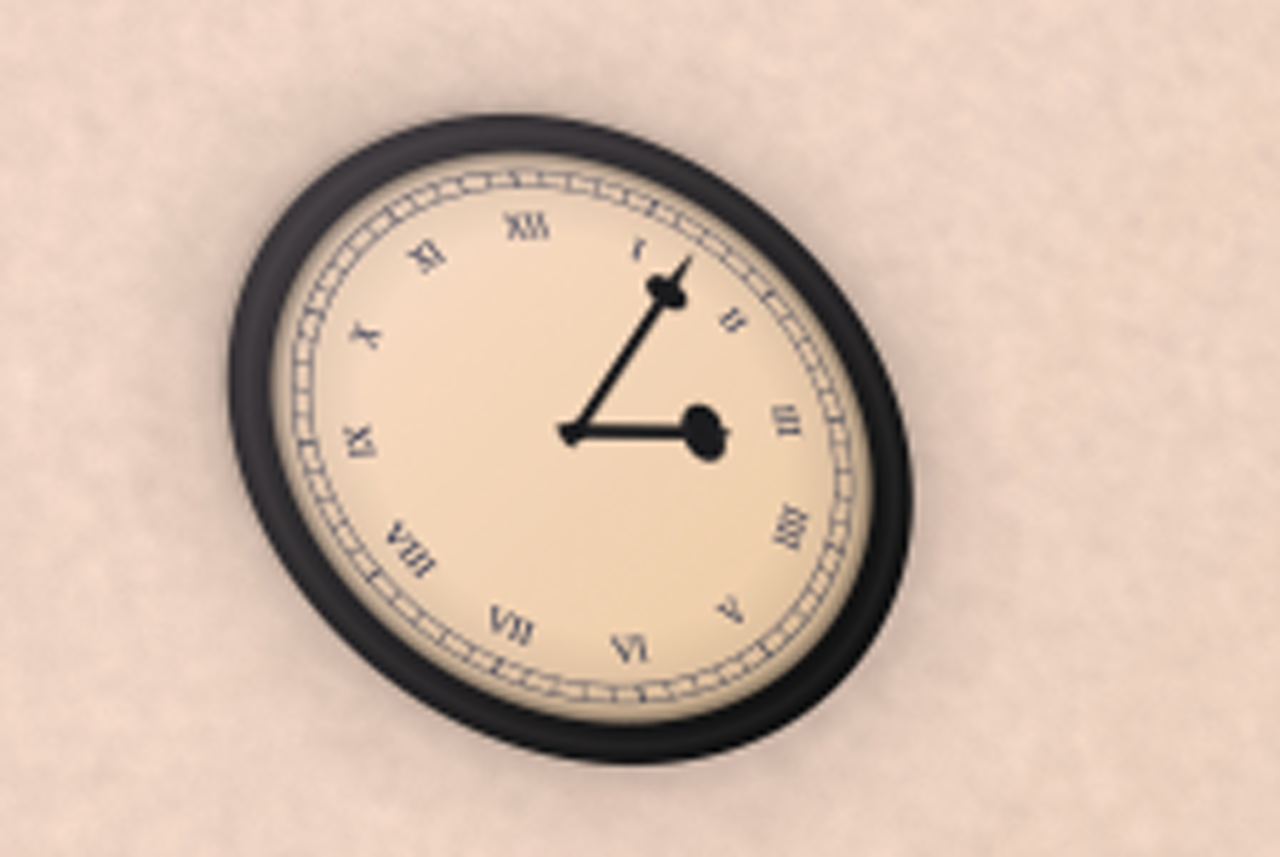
3.07
